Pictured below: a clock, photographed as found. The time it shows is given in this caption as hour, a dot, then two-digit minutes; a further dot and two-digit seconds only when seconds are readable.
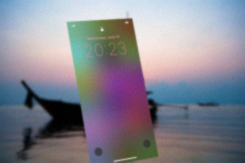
20.23
